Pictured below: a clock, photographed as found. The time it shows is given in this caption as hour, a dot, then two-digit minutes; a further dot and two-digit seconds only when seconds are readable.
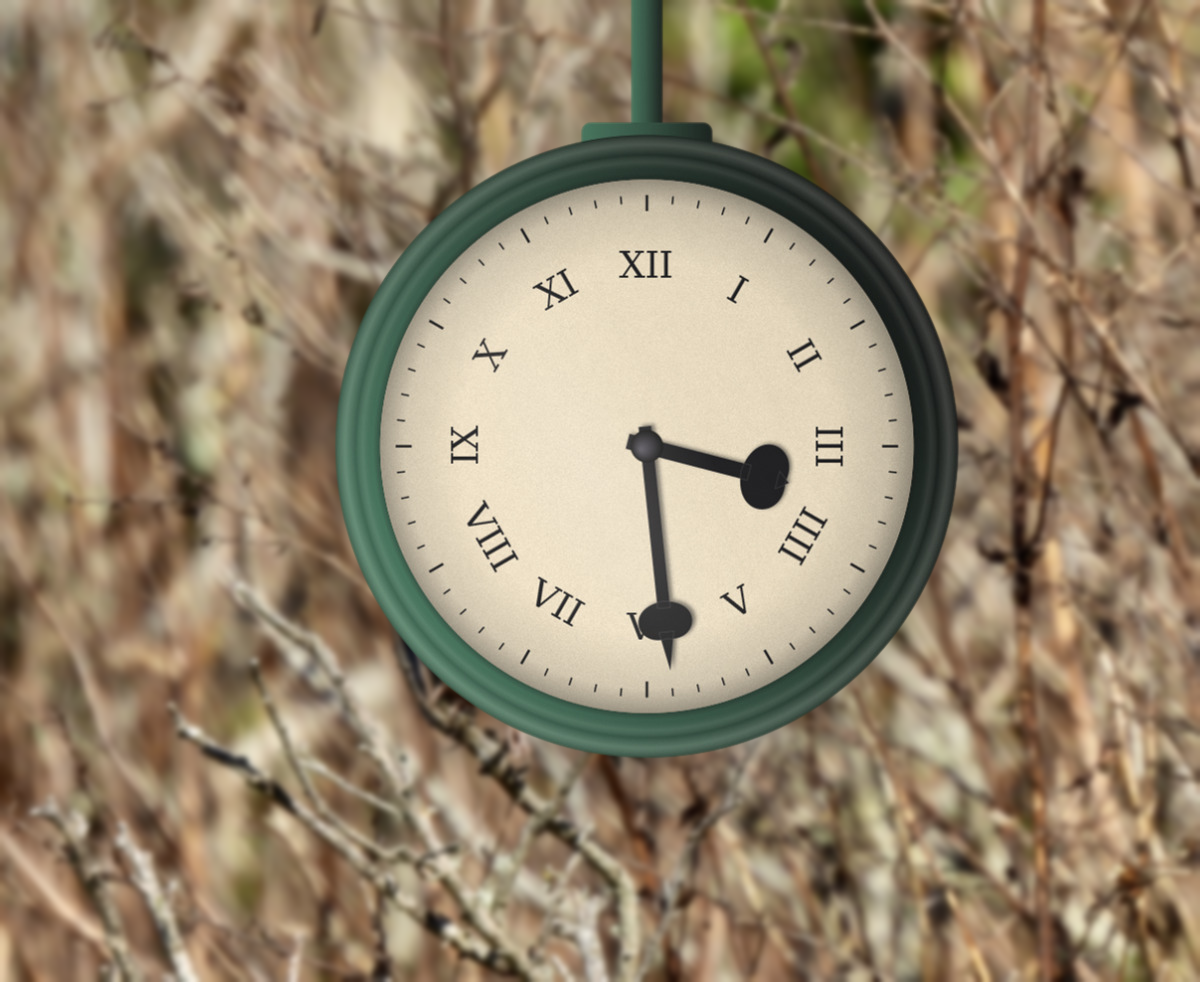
3.29
